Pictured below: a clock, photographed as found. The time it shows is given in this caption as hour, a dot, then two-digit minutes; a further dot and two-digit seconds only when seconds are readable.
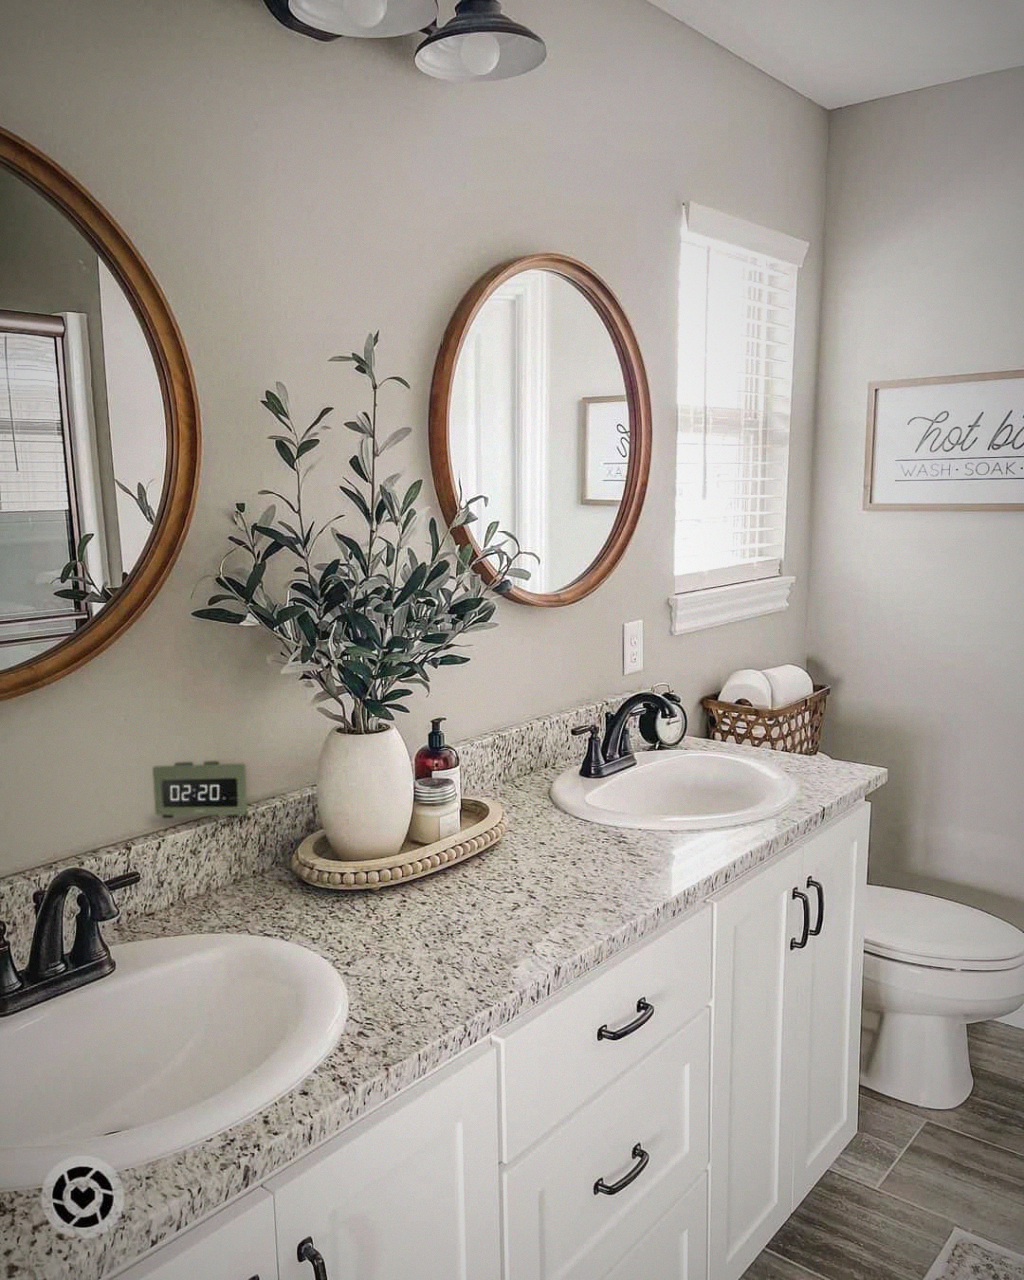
2.20
